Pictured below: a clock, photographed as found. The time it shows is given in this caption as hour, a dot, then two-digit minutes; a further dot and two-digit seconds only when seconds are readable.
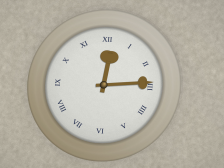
12.14
